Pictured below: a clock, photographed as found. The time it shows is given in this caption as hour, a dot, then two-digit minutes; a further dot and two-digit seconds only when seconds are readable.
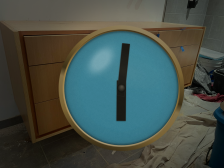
6.01
